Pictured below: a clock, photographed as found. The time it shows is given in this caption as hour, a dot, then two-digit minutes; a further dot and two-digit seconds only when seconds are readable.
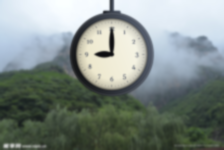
9.00
